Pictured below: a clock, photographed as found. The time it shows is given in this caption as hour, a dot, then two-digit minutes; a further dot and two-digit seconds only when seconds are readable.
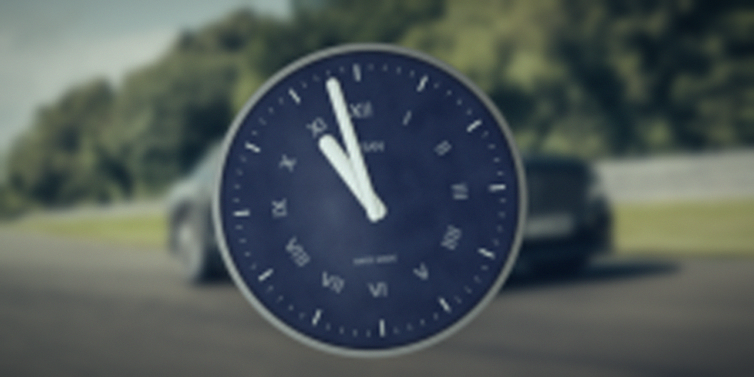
10.58
